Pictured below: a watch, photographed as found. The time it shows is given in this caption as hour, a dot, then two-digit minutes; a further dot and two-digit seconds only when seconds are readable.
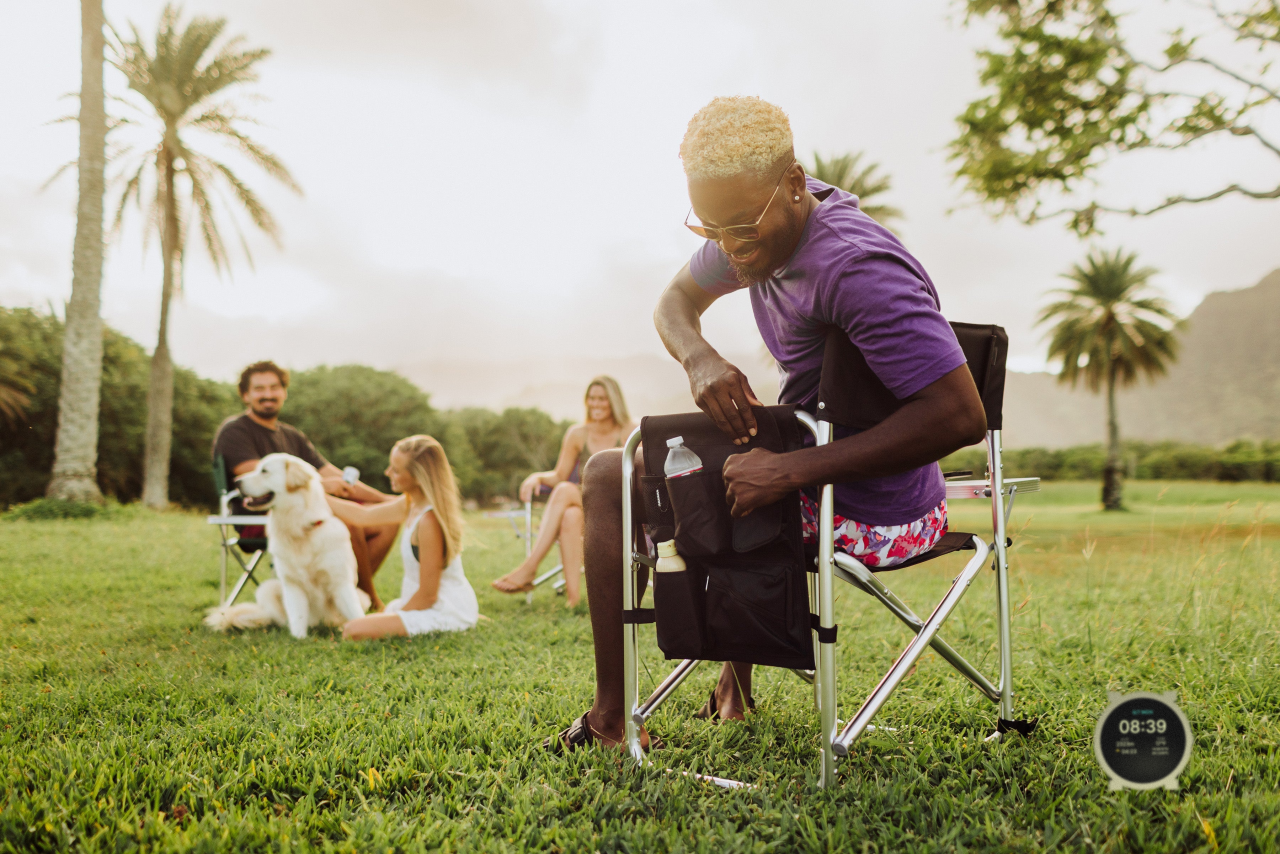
8.39
